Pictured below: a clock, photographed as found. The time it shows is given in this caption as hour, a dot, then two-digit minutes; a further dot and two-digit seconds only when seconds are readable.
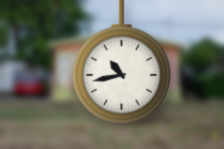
10.43
